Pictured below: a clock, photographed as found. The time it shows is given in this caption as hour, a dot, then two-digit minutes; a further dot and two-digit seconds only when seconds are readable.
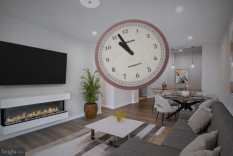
10.57
